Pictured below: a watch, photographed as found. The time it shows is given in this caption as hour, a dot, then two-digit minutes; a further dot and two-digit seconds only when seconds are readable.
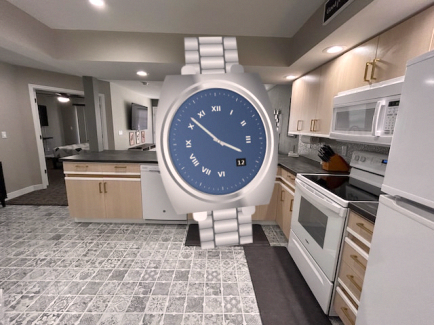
3.52
